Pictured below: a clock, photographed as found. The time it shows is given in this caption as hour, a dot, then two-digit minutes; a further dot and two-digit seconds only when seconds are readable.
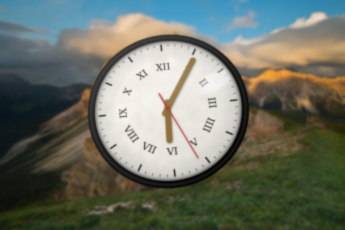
6.05.26
